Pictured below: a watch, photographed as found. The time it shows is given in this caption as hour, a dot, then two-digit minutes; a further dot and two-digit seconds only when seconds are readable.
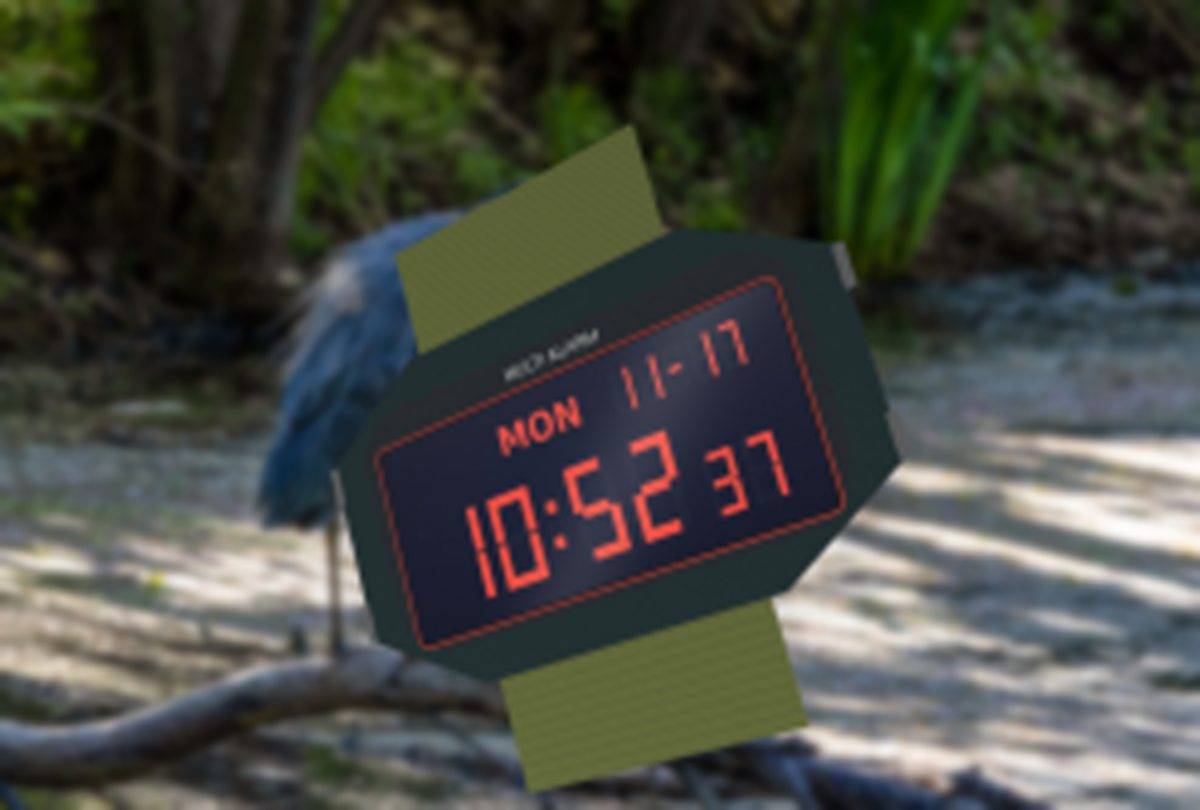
10.52.37
